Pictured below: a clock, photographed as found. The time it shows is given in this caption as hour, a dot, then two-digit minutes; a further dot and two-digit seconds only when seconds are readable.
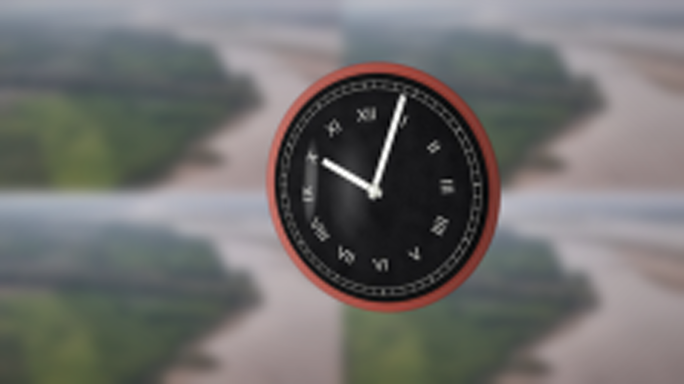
10.04
